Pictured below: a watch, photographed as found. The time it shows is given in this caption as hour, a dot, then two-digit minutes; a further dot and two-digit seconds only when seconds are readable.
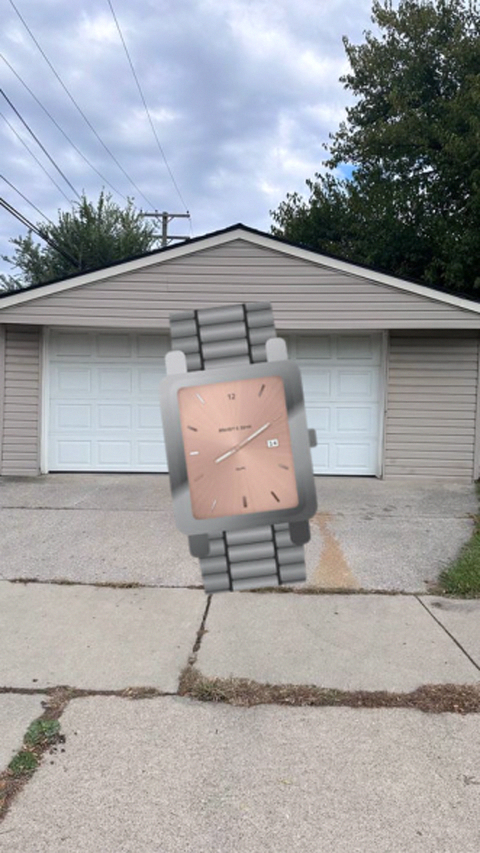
8.10
